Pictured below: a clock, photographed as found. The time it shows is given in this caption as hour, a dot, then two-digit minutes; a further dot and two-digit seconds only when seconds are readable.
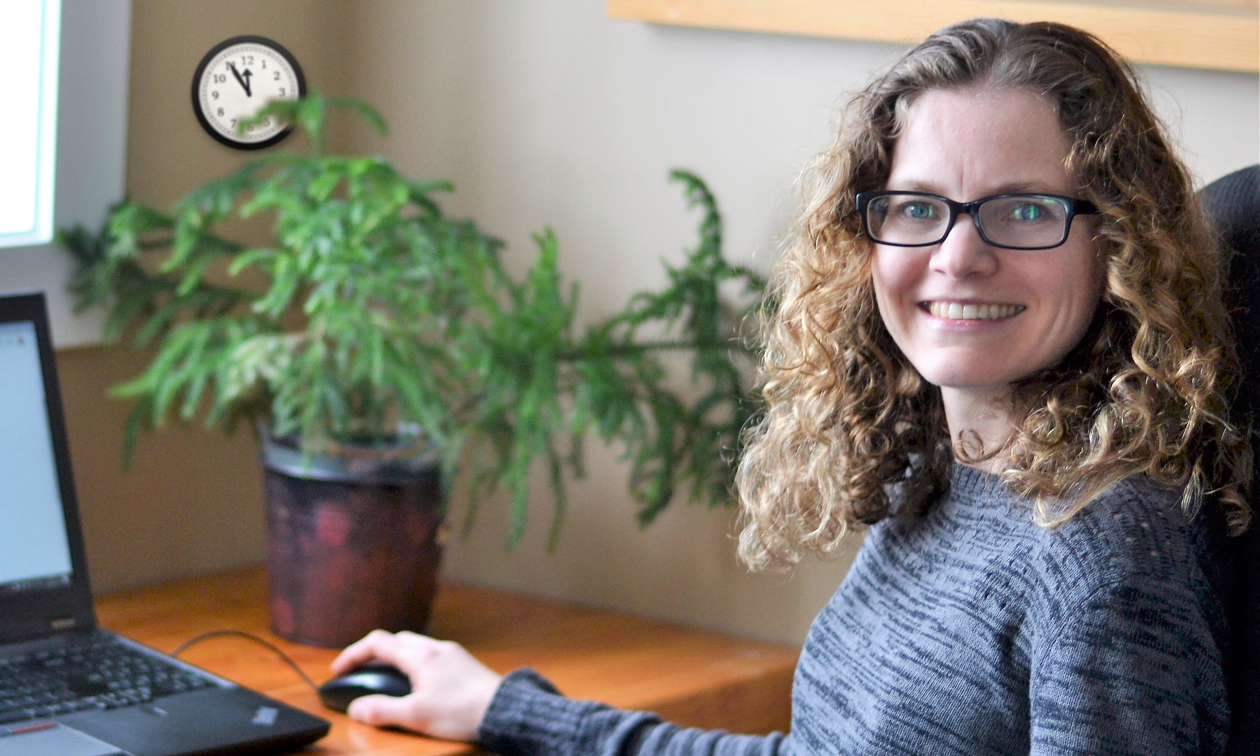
11.55
